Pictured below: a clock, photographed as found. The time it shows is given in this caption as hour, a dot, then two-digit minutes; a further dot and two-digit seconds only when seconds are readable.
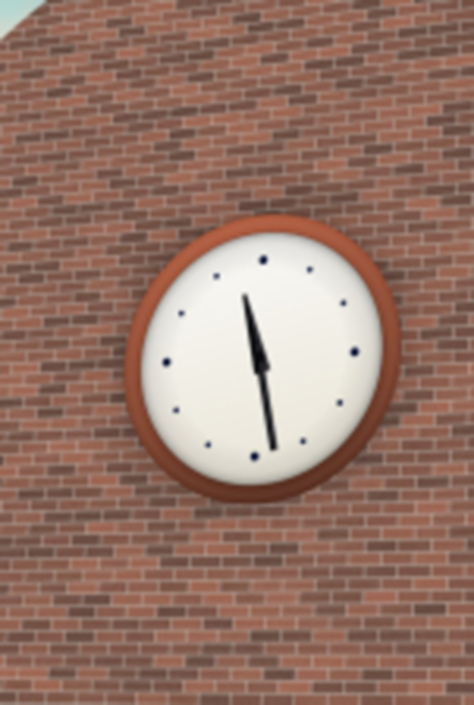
11.28
